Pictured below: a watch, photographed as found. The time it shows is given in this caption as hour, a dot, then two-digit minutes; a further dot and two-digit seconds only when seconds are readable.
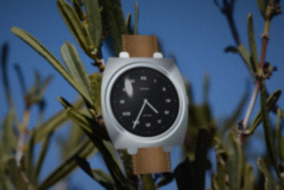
4.35
